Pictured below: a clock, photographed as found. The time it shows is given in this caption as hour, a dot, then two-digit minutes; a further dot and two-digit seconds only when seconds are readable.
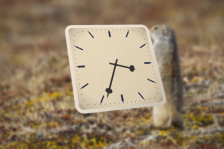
3.34
